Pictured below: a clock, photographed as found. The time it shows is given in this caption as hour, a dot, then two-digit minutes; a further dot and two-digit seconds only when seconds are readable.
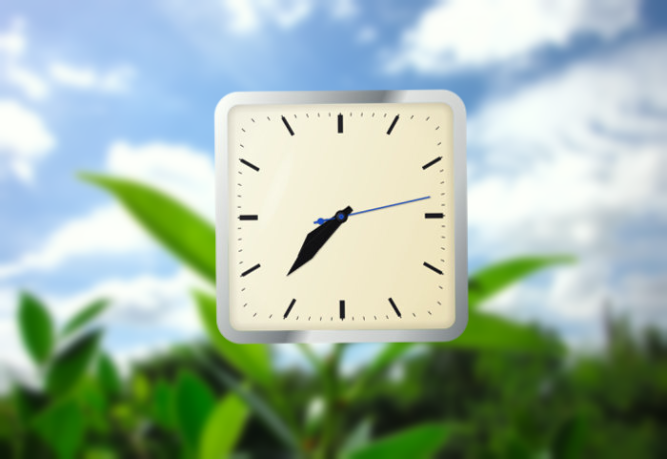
7.37.13
